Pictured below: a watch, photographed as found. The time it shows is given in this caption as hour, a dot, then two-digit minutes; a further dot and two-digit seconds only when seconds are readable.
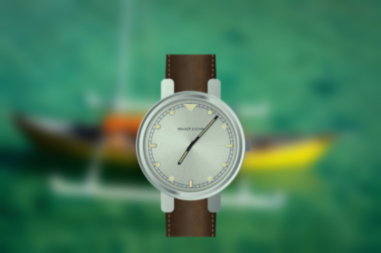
7.07
